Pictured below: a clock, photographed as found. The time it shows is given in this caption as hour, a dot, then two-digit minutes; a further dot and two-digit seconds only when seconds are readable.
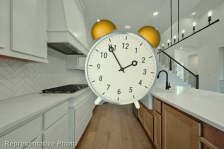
1.54
